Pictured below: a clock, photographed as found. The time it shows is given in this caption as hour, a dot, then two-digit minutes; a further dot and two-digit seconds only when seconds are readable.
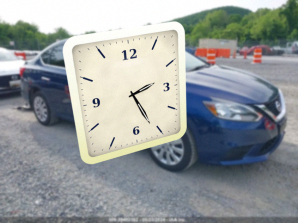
2.26
